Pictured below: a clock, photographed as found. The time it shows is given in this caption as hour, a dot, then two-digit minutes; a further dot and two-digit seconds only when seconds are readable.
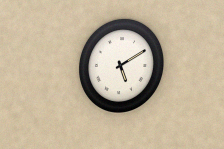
5.10
